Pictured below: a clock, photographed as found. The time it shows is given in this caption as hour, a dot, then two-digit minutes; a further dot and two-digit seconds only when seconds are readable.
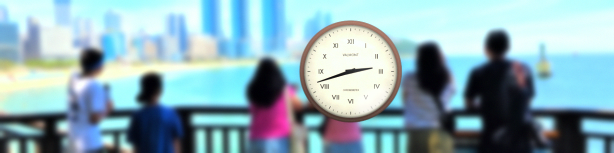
2.42
